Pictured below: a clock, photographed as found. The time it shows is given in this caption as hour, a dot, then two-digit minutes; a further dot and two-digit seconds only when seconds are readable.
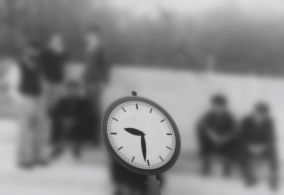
9.31
